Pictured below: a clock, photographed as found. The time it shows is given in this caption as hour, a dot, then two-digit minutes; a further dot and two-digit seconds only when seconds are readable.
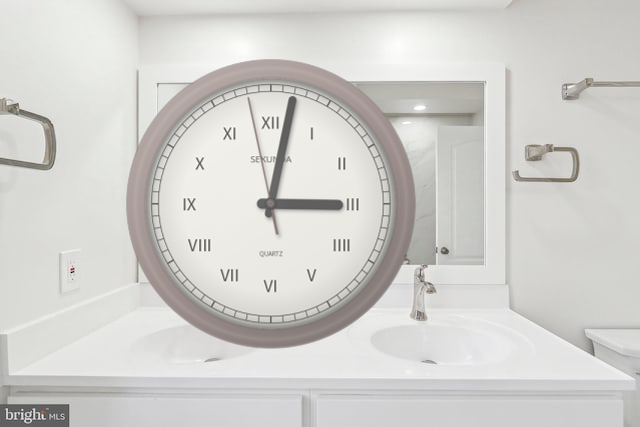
3.01.58
